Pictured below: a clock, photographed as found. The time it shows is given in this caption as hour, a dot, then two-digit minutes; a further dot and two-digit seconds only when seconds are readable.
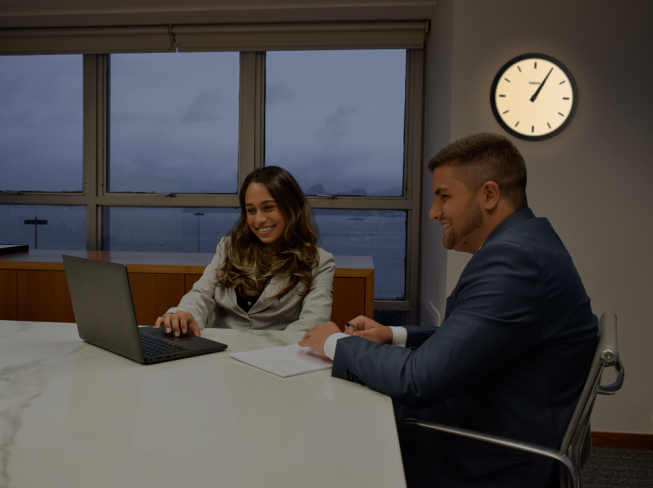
1.05
